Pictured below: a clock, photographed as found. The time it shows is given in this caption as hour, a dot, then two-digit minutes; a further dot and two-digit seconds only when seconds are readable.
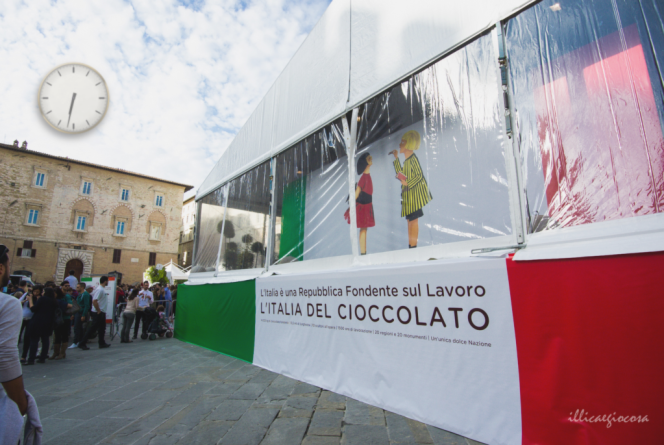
6.32
